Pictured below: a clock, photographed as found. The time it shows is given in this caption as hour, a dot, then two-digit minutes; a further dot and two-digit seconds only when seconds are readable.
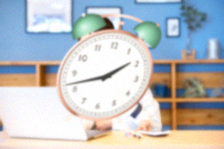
1.42
